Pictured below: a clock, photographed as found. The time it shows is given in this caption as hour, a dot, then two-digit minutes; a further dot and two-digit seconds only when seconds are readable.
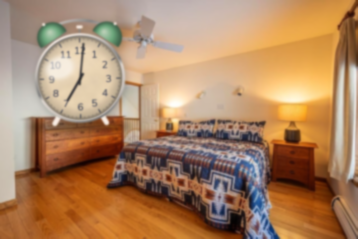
7.01
